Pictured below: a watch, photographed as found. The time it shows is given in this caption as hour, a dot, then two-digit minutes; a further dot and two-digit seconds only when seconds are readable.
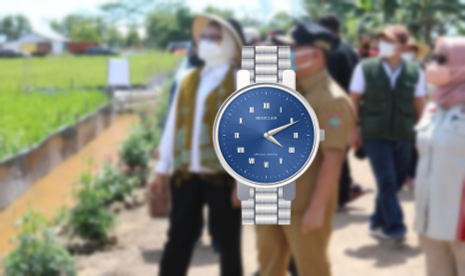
4.11
